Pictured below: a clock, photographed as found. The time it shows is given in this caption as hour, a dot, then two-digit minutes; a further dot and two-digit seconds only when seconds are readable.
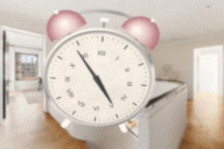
4.54
